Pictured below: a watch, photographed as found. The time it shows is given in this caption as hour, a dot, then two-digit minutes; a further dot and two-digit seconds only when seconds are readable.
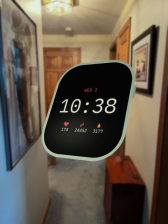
10.38
